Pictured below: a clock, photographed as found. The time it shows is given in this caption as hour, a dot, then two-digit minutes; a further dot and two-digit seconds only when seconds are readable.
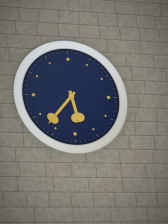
5.37
